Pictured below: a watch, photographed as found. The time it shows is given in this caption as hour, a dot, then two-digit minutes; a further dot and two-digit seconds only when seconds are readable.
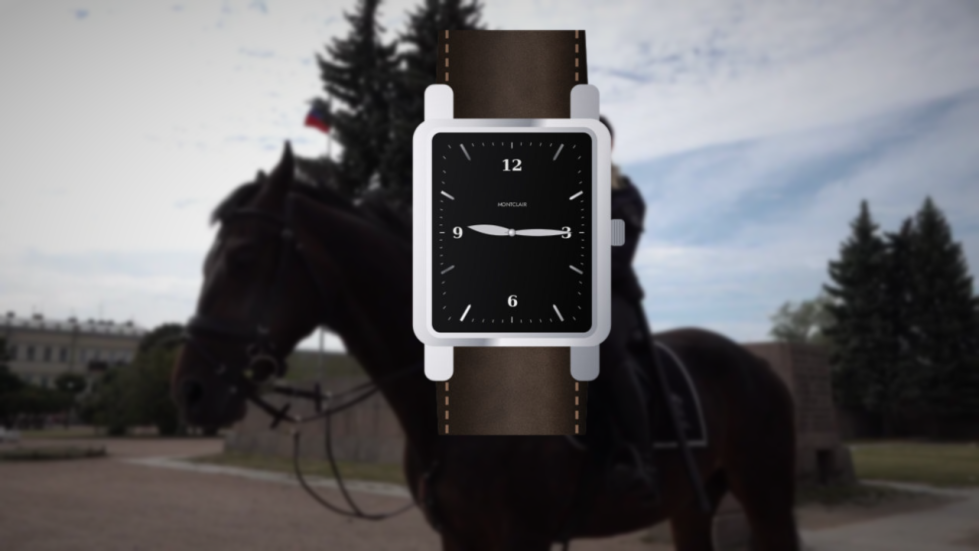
9.15
